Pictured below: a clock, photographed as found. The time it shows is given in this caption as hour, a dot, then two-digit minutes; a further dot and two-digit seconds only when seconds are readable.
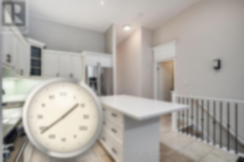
1.39
